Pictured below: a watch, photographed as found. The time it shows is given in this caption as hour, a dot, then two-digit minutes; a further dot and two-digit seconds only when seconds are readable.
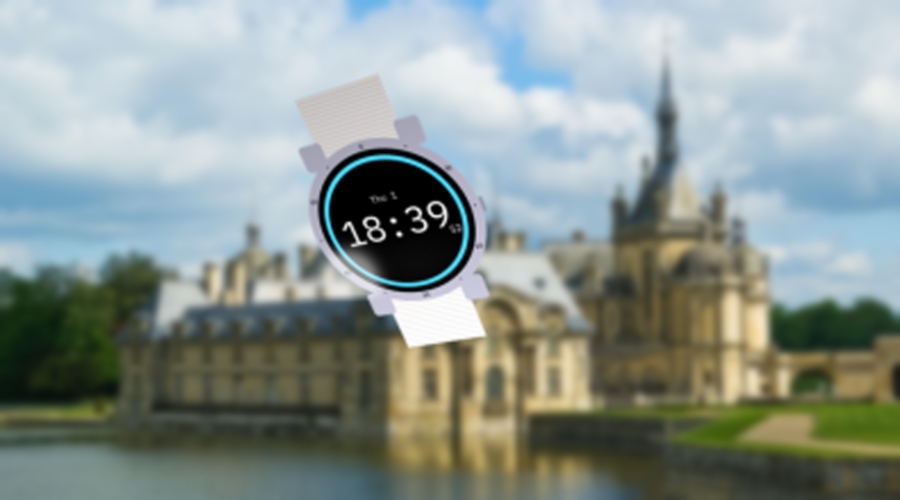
18.39
